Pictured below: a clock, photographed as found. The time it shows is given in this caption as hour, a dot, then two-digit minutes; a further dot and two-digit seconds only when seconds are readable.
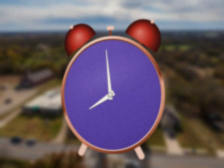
7.59
